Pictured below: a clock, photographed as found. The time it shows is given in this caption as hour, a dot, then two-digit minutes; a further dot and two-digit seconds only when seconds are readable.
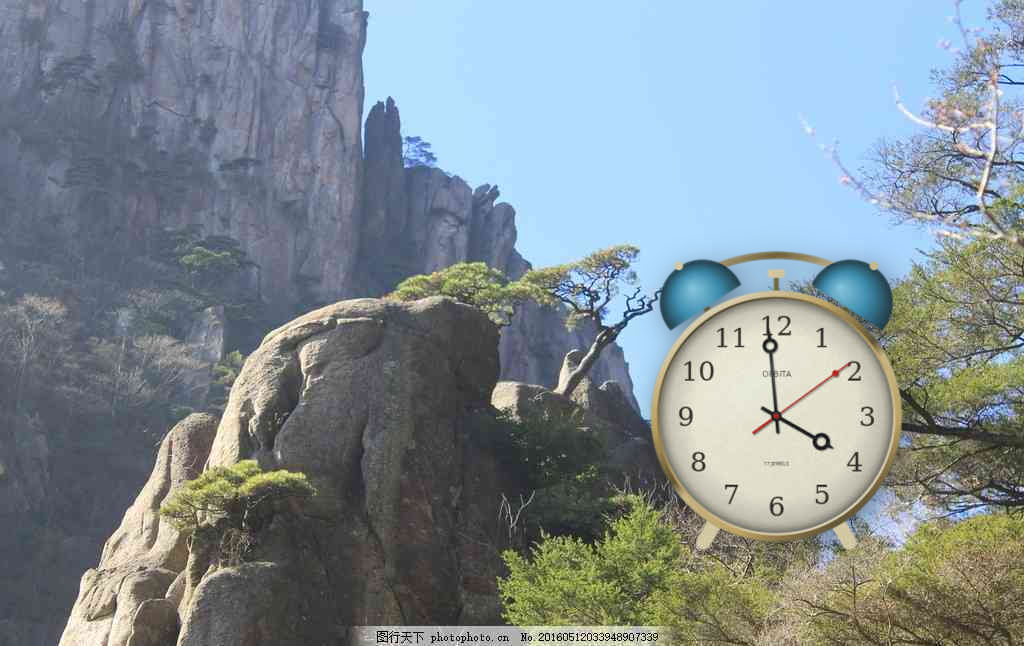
3.59.09
